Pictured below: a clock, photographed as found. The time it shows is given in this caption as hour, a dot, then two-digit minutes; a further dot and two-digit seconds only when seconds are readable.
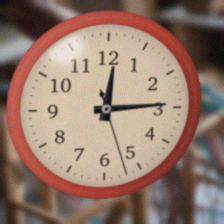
12.14.27
